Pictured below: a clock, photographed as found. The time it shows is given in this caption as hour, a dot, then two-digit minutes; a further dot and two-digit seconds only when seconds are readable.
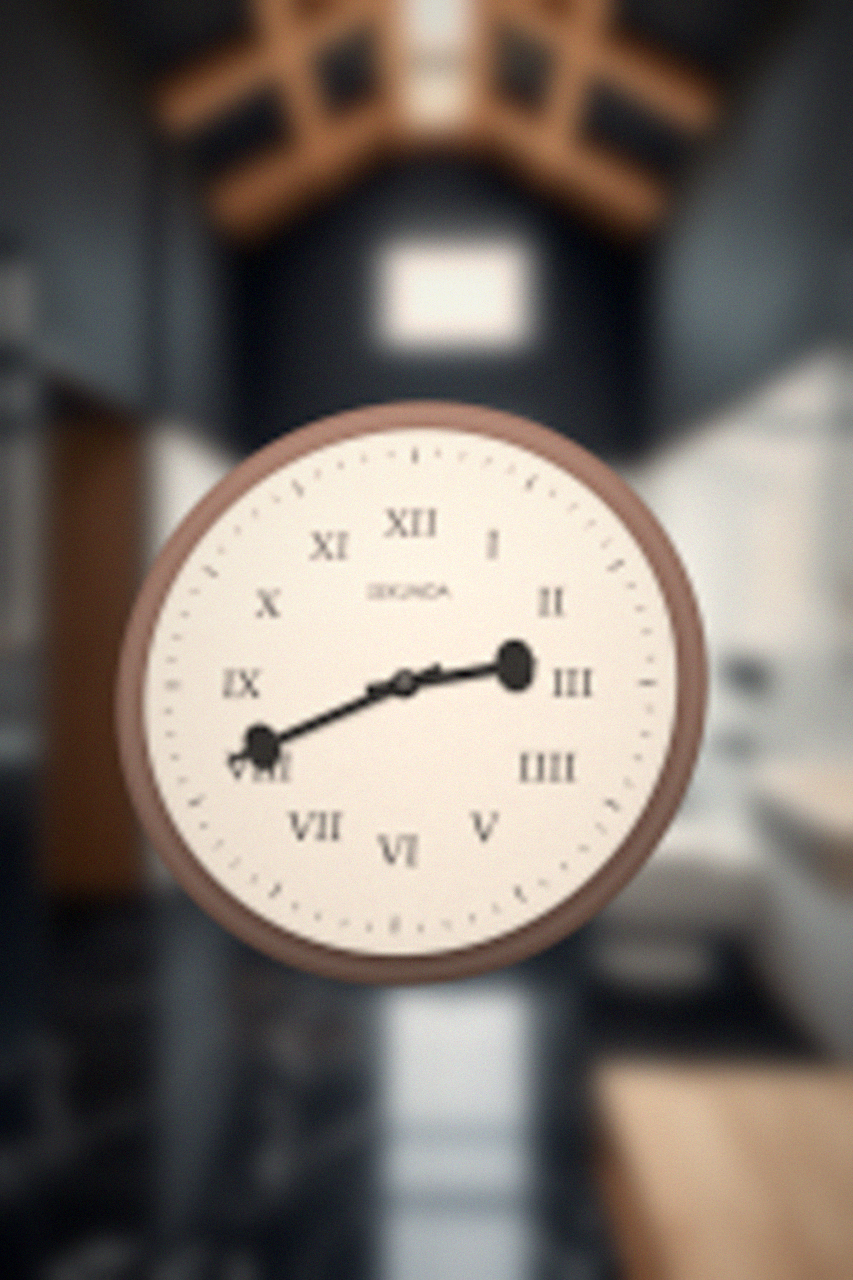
2.41
